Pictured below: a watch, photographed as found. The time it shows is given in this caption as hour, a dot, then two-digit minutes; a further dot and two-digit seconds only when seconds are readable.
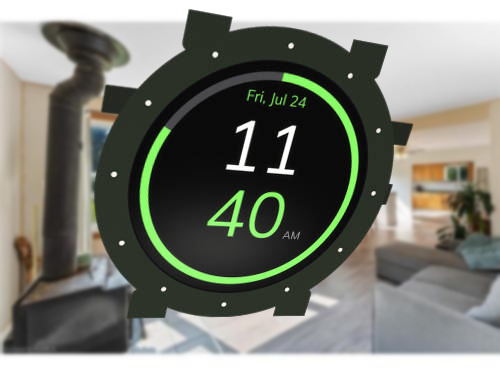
11.40
